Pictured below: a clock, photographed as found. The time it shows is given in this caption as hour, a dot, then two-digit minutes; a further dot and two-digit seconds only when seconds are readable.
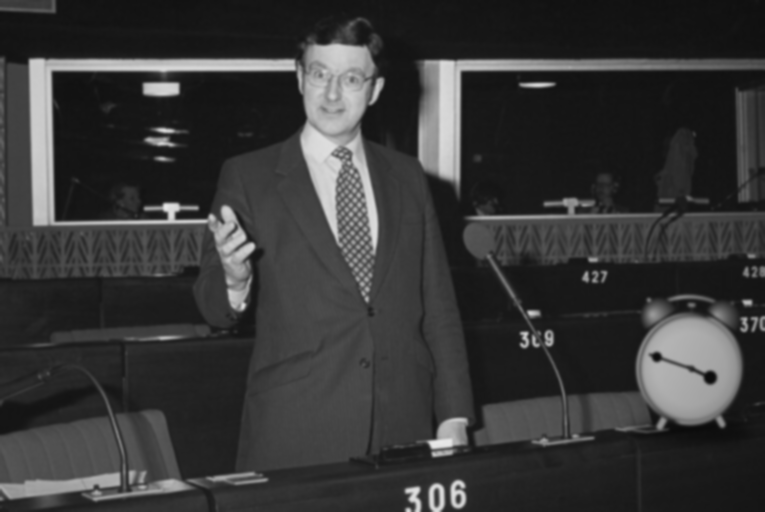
3.48
